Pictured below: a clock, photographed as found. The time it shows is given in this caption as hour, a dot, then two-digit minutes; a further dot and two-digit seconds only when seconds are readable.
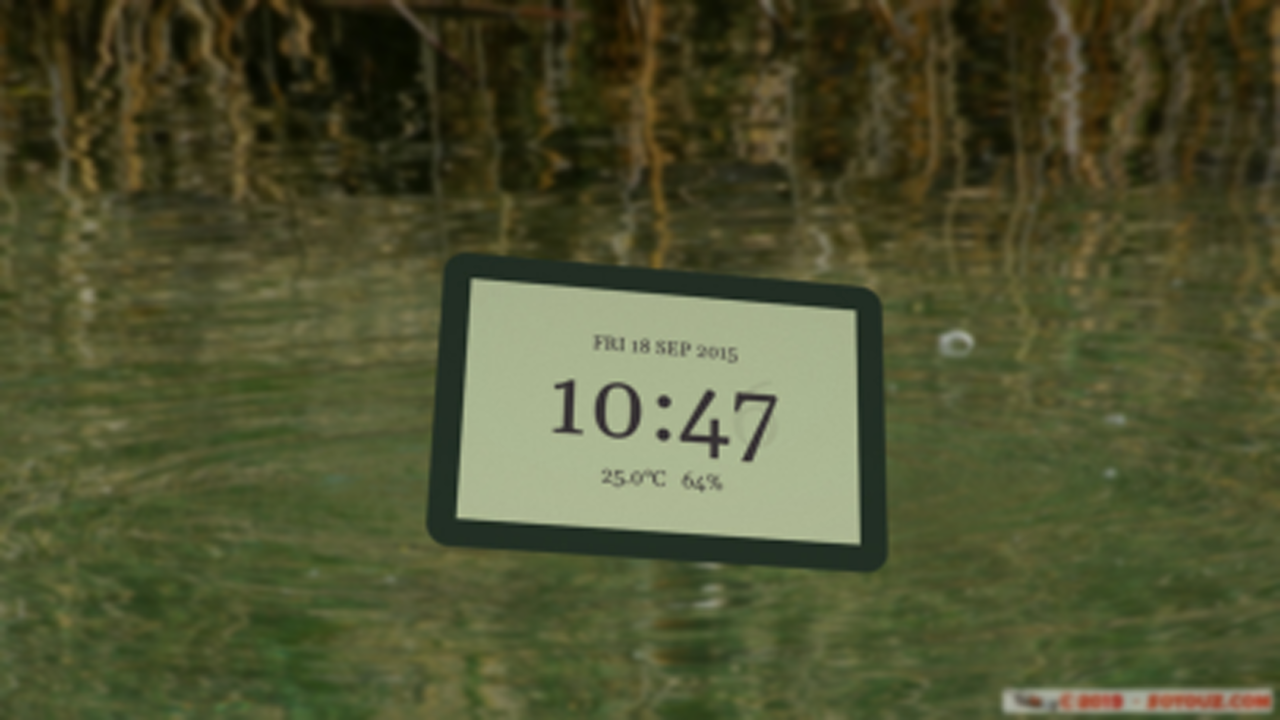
10.47
